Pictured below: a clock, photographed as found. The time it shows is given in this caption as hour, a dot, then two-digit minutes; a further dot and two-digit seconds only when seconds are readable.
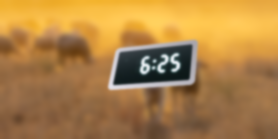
6.25
